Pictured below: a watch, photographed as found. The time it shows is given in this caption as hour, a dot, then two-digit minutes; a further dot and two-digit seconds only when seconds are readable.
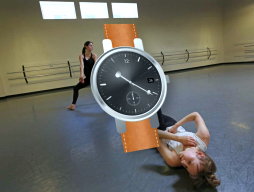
10.21
